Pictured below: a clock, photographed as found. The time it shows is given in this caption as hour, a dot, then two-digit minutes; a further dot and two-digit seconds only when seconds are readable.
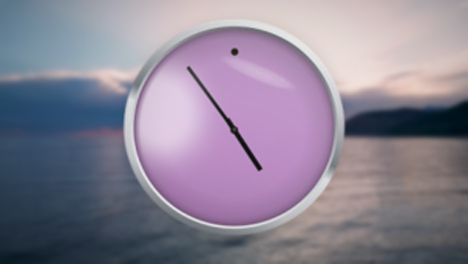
4.54
